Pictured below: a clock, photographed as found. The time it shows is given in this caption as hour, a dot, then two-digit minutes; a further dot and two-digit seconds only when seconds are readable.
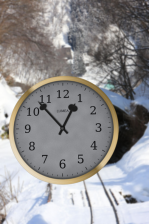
12.53
